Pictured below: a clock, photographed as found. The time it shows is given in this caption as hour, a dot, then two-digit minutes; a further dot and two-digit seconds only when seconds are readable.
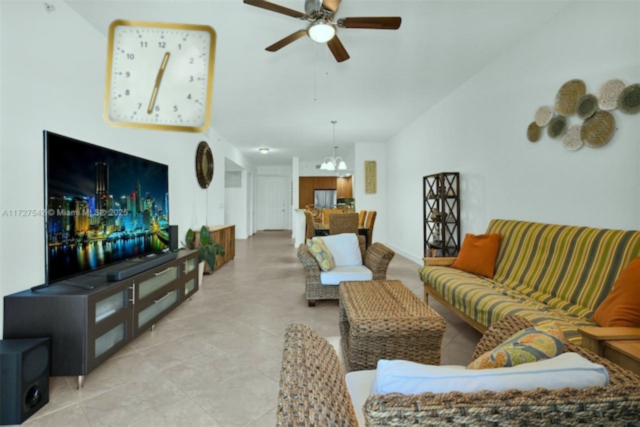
12.32
